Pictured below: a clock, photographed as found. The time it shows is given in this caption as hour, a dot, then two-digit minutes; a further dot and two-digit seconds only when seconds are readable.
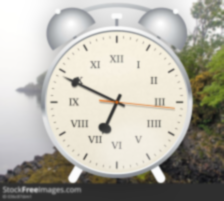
6.49.16
